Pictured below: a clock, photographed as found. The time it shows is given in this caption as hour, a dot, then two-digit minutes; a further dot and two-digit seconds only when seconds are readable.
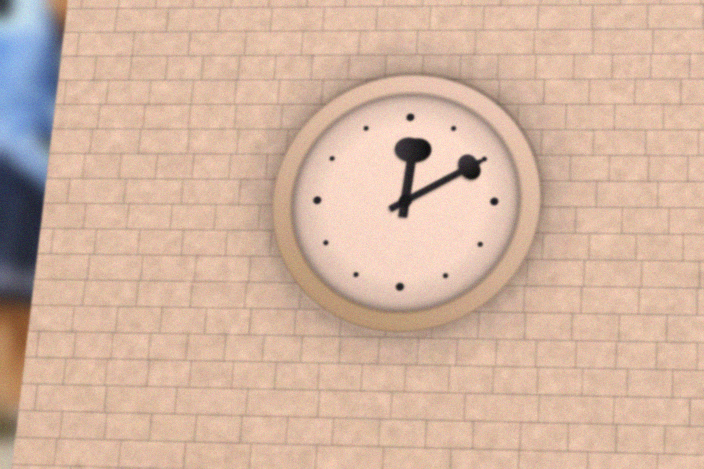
12.10
